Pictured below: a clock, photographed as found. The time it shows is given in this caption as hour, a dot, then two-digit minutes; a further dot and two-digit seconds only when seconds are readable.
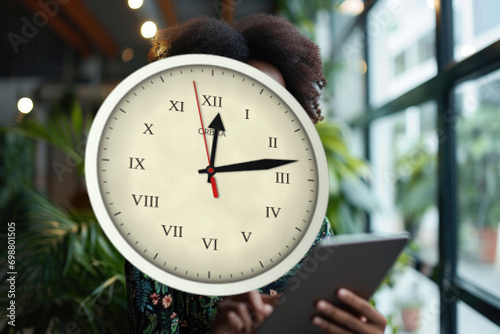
12.12.58
